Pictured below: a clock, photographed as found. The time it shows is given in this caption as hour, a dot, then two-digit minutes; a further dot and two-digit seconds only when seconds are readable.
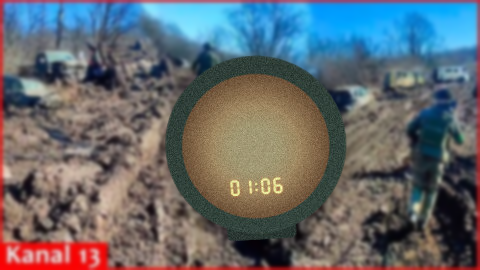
1.06
